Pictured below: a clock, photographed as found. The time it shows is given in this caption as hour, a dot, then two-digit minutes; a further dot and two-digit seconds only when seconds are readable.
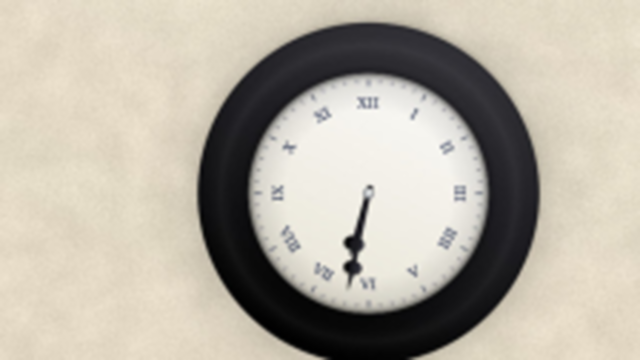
6.32
